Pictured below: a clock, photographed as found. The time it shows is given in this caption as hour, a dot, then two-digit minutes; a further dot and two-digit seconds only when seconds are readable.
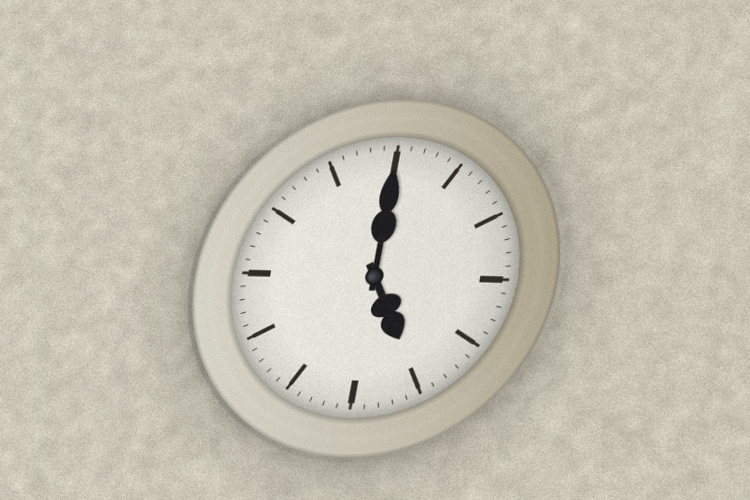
5.00
